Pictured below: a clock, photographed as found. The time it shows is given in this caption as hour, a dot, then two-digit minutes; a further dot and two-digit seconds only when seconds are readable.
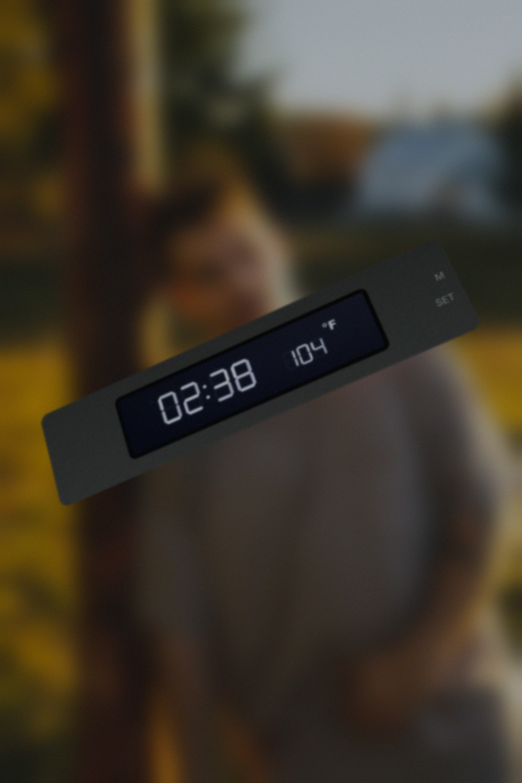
2.38
